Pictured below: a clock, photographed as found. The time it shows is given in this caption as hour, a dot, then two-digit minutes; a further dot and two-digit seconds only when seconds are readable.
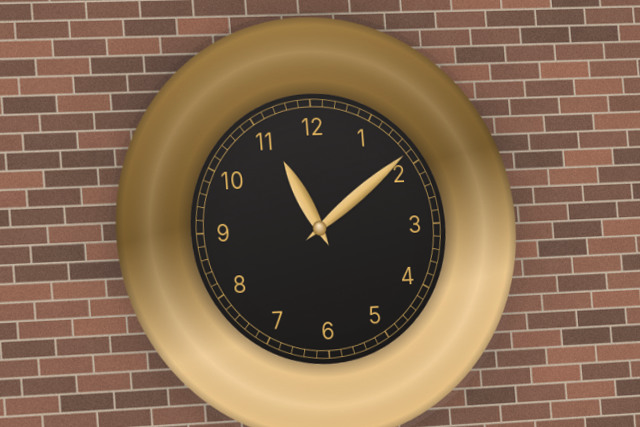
11.09
